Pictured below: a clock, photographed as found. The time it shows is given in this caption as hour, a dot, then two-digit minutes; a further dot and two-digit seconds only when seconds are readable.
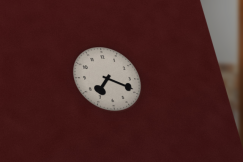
7.19
